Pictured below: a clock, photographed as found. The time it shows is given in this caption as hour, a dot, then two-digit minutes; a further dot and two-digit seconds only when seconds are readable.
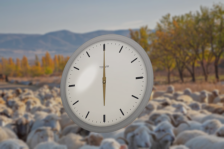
6.00
